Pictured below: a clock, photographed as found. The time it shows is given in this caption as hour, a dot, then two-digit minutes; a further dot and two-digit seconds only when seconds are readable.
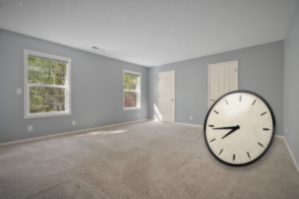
7.44
